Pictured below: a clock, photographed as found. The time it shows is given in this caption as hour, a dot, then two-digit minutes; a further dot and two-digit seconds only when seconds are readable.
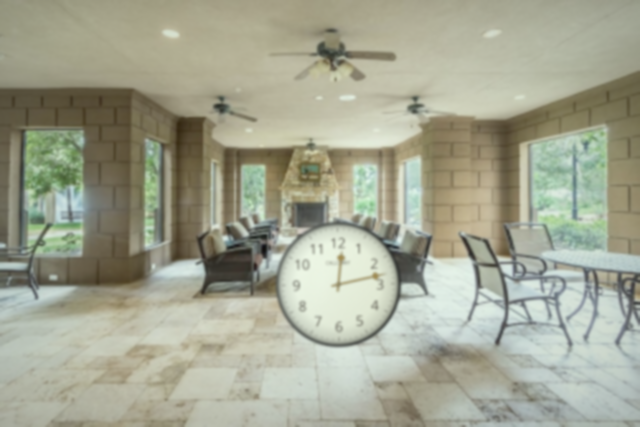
12.13
